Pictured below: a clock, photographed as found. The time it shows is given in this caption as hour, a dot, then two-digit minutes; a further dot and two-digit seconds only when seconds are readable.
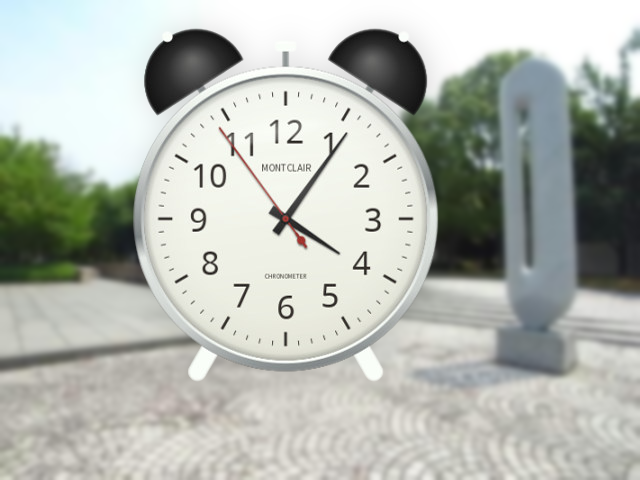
4.05.54
